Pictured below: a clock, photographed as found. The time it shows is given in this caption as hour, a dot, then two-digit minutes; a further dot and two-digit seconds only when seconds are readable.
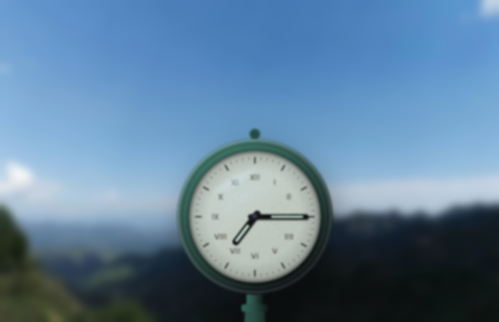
7.15
